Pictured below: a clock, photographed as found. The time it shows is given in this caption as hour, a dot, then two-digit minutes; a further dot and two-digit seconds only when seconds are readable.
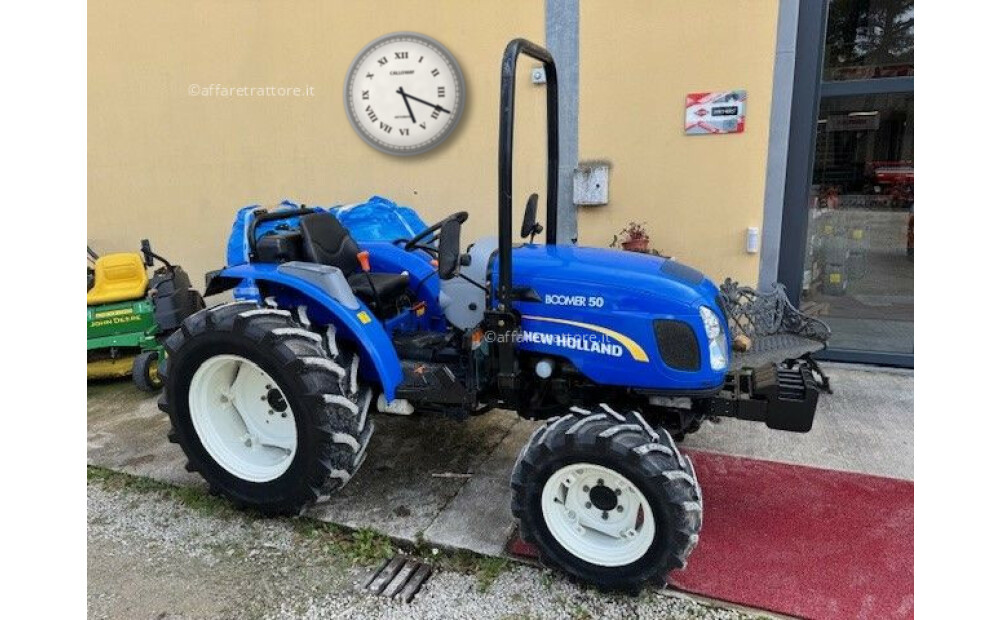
5.19
